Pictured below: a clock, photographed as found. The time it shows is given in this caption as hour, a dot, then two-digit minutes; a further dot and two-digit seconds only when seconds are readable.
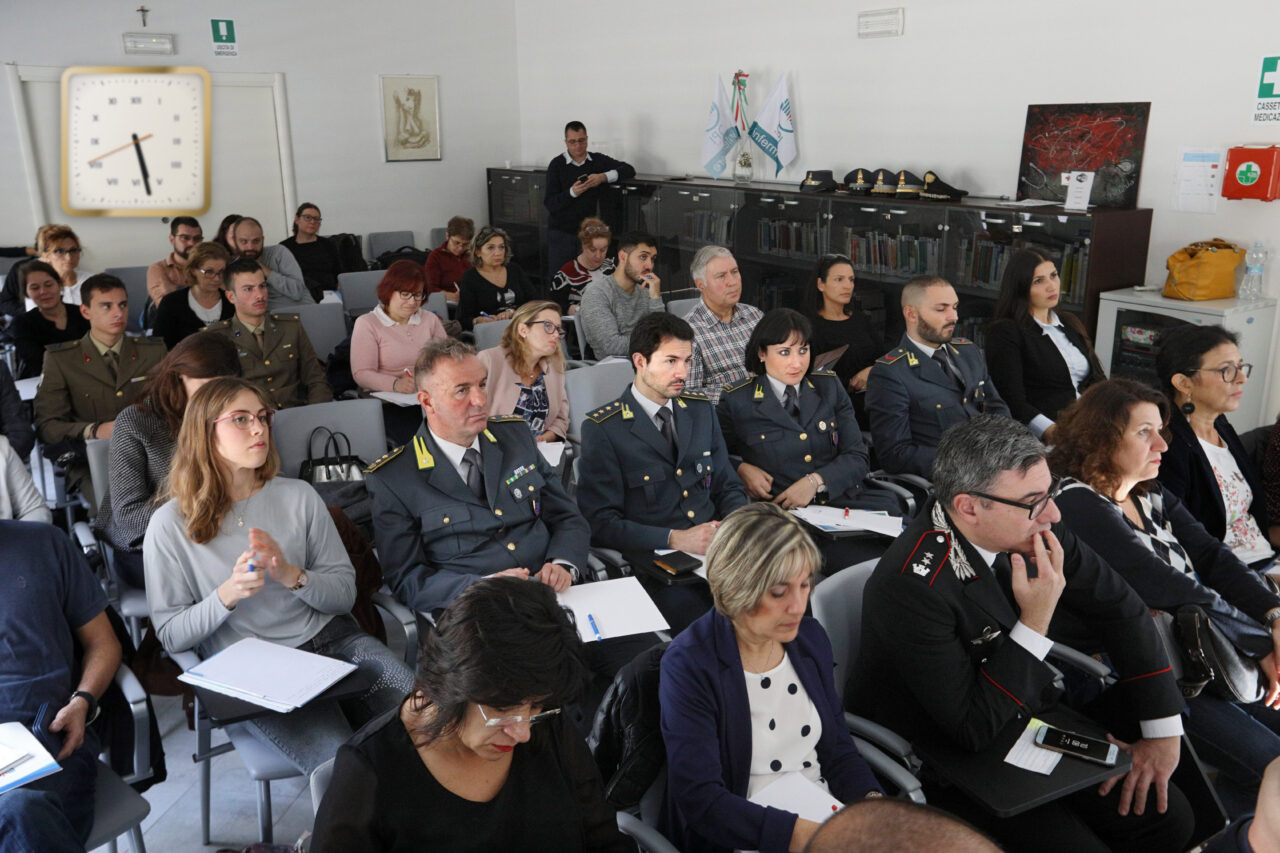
5.27.41
